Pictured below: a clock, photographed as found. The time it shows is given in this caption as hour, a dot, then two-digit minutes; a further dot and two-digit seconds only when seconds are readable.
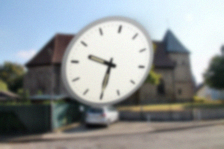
9.30
